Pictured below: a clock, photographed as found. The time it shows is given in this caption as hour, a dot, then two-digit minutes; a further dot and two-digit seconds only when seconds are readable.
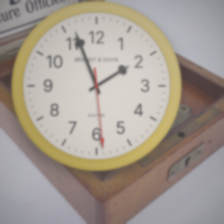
1.56.29
